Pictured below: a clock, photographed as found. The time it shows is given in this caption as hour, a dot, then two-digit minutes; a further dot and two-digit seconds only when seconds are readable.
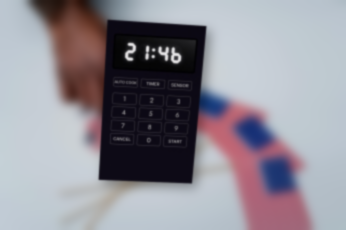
21.46
